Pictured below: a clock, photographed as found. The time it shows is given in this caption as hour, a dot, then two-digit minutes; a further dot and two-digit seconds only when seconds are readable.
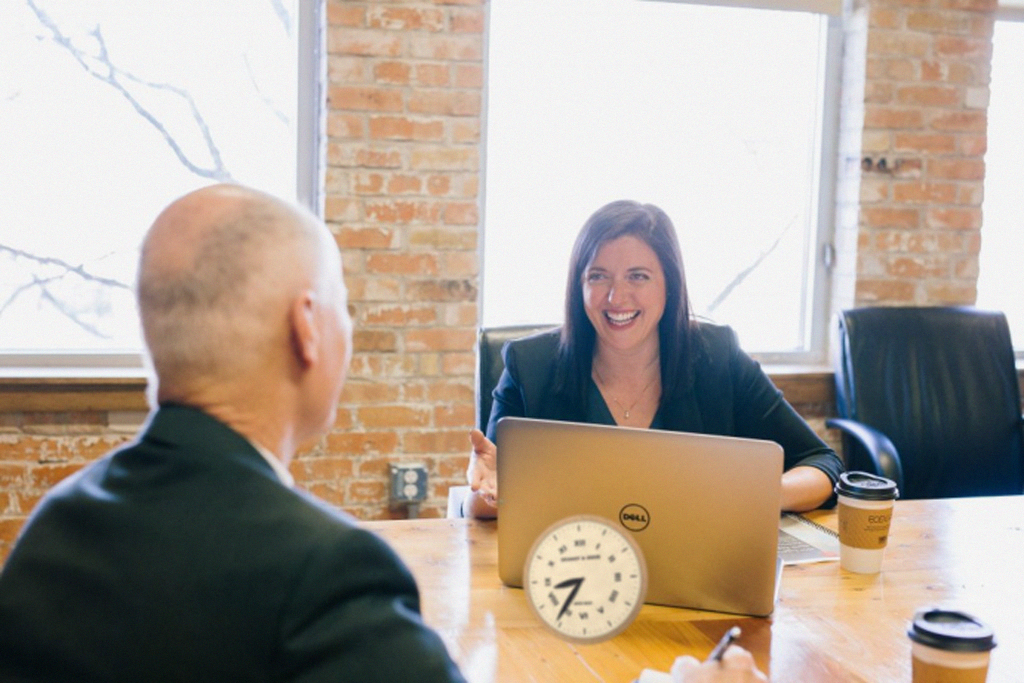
8.36
